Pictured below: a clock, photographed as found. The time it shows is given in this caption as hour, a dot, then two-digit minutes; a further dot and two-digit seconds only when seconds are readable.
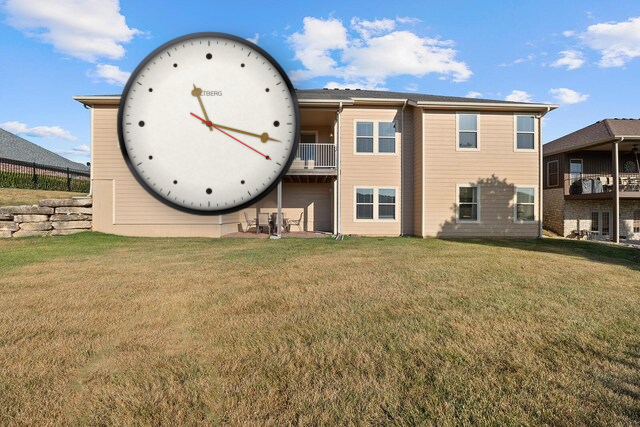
11.17.20
